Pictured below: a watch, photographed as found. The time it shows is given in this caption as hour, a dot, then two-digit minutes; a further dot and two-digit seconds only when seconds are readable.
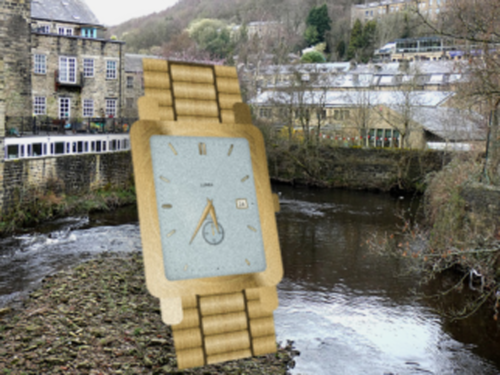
5.36
